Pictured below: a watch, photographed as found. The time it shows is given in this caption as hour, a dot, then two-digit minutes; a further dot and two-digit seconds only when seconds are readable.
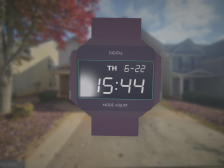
15.44
